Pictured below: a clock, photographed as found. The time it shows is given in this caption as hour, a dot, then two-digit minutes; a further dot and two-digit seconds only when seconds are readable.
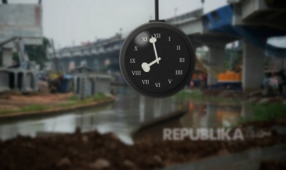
7.58
